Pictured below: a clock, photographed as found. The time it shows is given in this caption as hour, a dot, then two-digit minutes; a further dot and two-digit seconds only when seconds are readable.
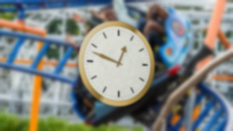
12.48
